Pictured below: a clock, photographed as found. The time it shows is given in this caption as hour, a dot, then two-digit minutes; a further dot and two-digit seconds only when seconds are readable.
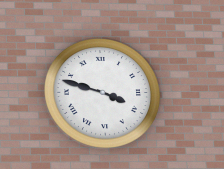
3.48
